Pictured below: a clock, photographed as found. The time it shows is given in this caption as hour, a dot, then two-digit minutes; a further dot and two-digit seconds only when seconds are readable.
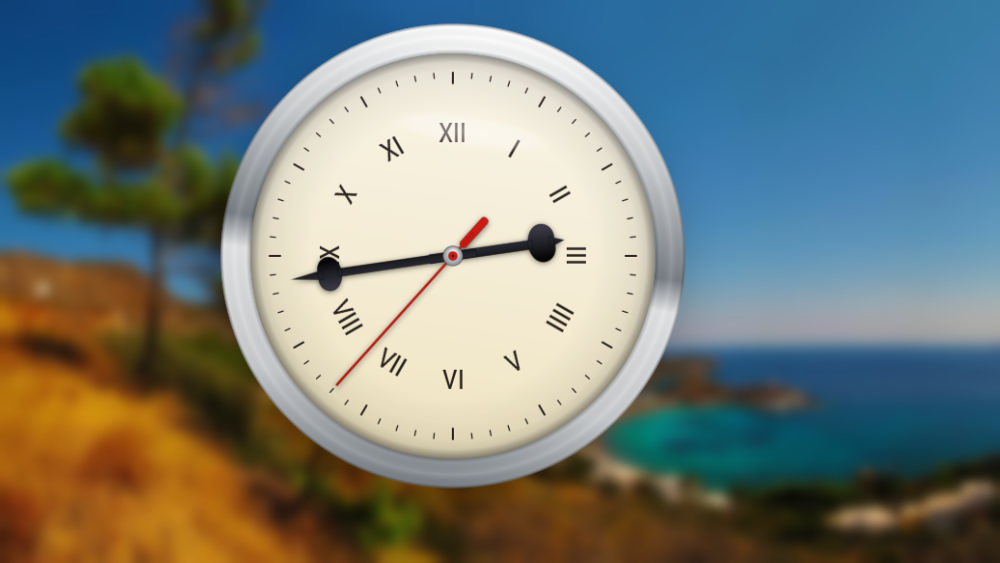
2.43.37
